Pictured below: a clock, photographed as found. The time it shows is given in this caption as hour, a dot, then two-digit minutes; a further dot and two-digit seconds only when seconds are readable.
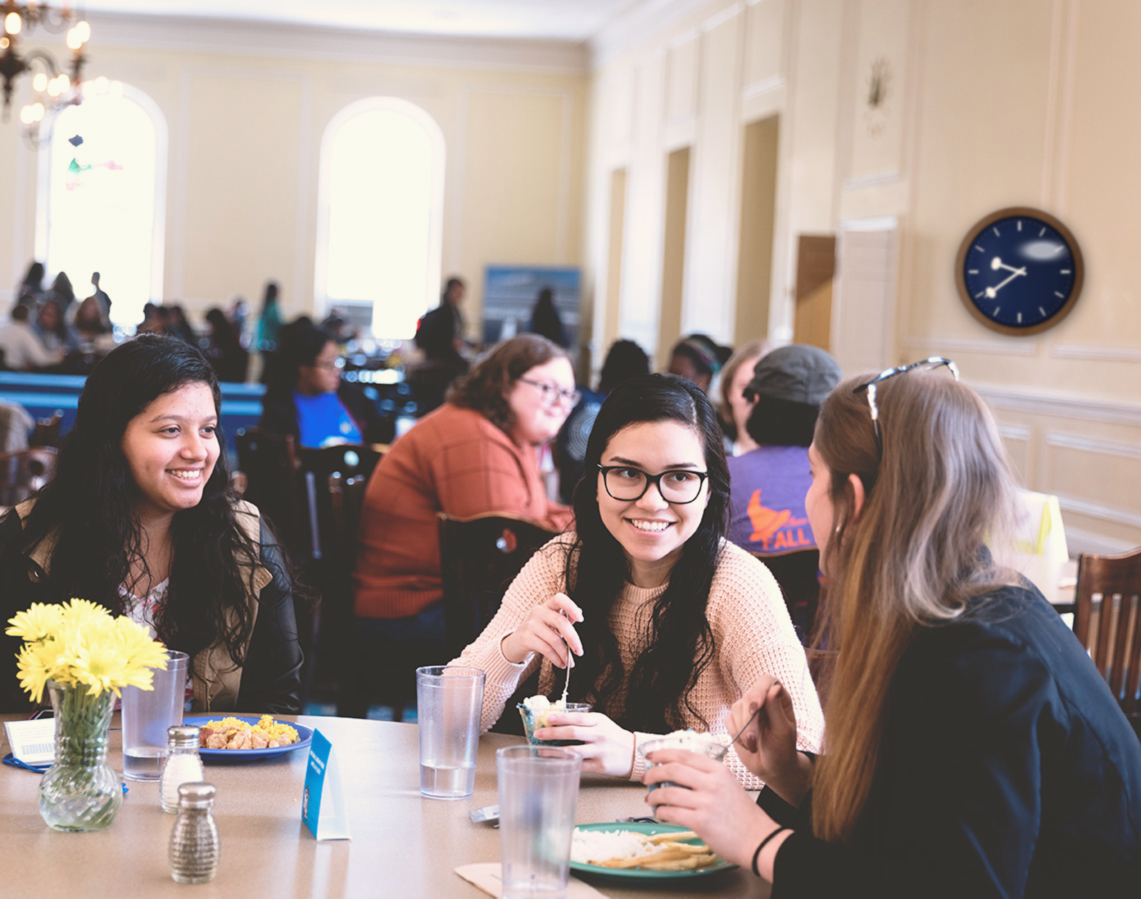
9.39
